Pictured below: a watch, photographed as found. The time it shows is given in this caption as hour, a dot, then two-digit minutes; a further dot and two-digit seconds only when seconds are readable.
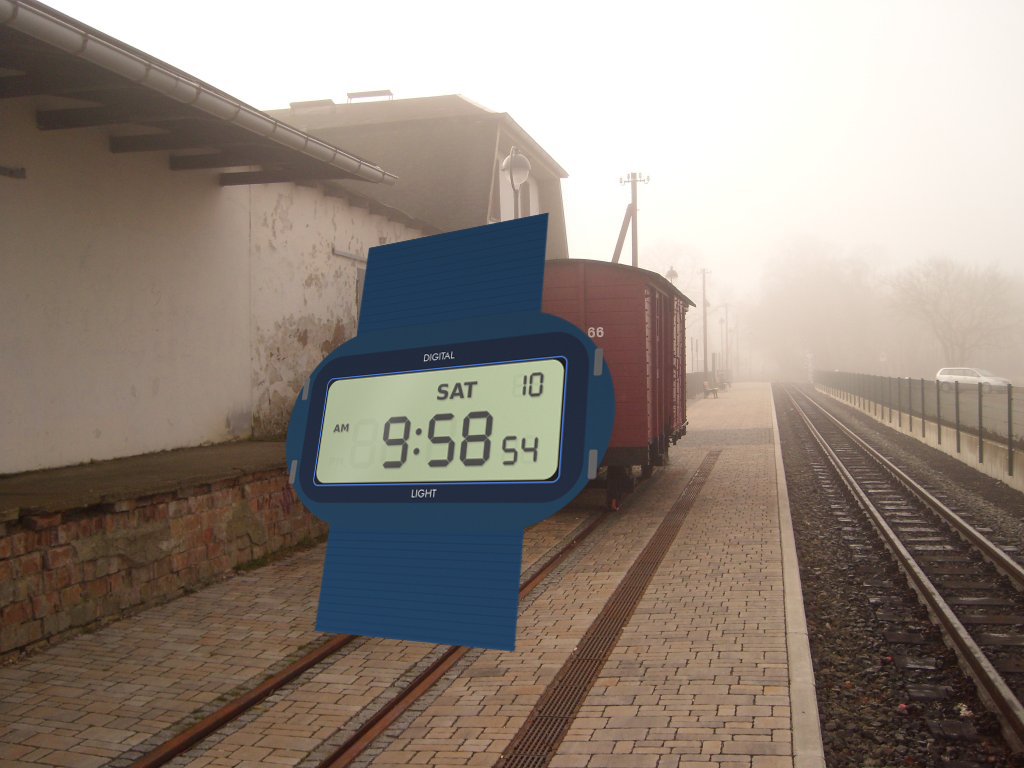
9.58.54
